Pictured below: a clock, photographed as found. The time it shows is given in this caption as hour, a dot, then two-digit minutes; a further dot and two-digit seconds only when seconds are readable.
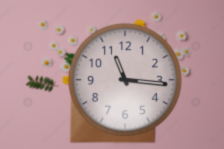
11.16
